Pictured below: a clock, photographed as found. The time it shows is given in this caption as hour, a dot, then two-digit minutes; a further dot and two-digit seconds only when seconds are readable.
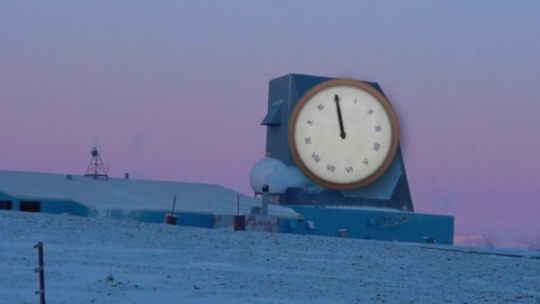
12.00
